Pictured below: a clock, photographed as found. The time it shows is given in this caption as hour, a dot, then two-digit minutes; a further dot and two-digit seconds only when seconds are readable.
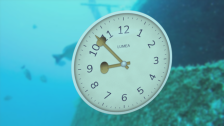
8.53
